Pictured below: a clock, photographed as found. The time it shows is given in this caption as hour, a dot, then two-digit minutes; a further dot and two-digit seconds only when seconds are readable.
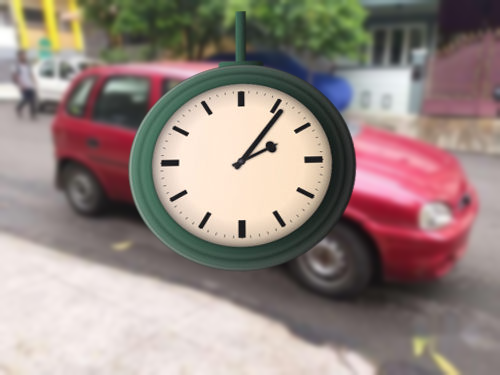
2.06
